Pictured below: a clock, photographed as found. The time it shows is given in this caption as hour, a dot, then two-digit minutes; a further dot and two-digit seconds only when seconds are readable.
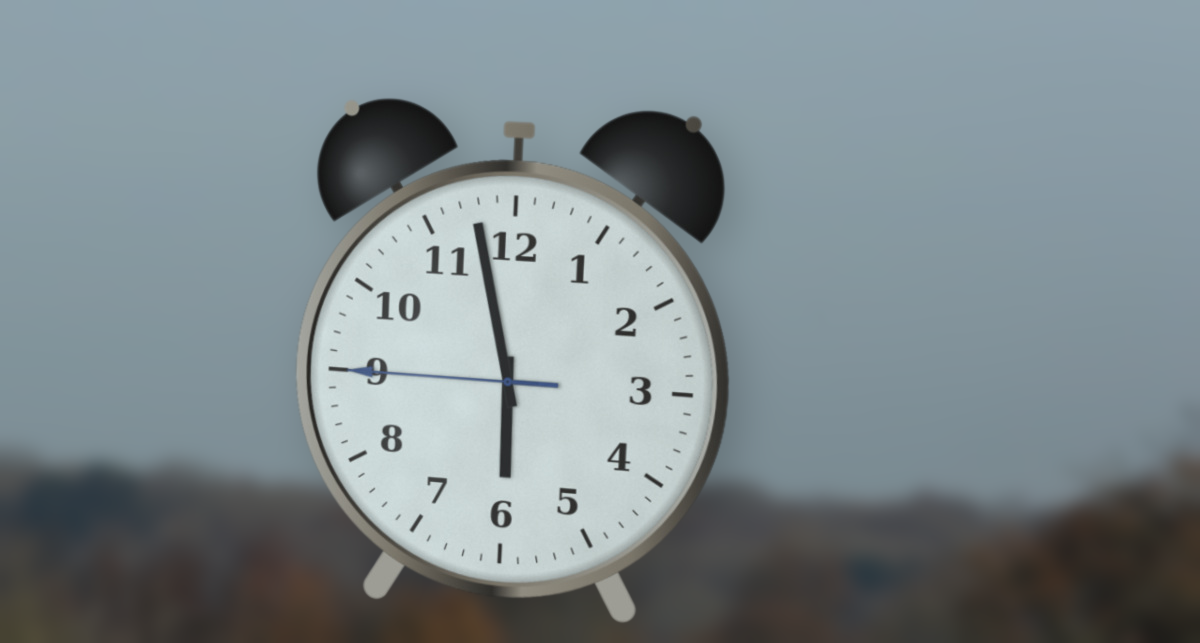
5.57.45
